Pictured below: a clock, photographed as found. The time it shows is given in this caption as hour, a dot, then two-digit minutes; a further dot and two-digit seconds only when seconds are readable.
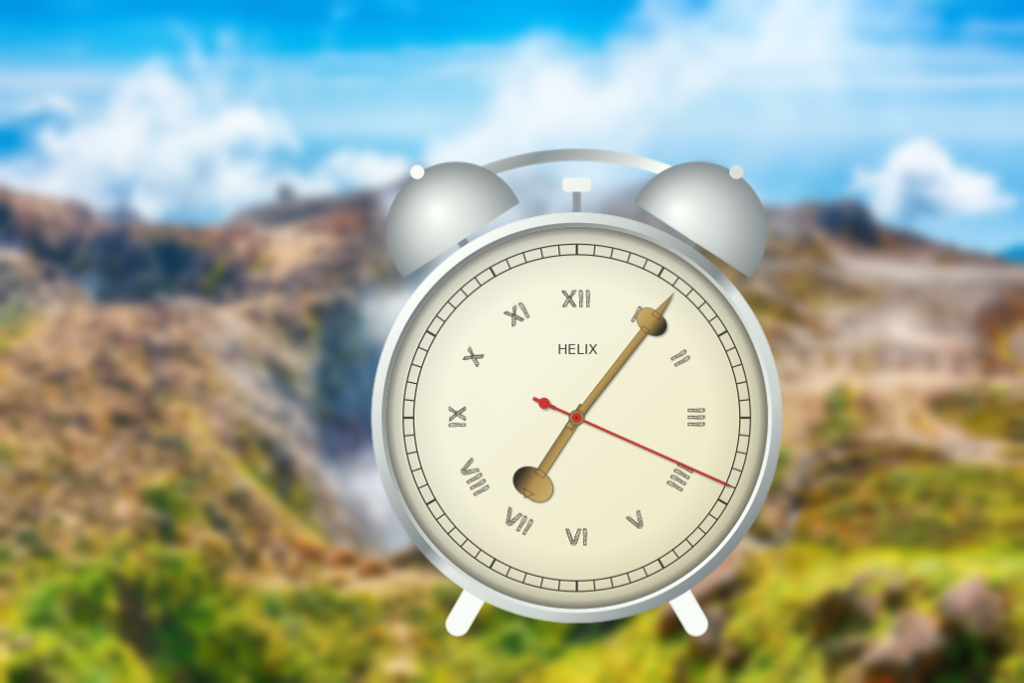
7.06.19
